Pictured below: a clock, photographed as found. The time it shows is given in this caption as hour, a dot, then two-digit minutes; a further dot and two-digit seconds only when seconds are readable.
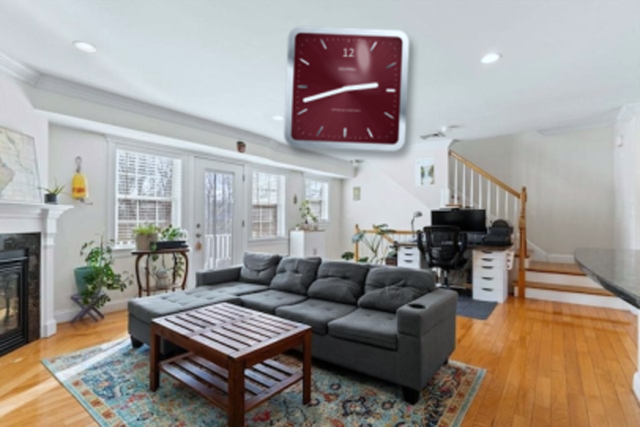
2.42
